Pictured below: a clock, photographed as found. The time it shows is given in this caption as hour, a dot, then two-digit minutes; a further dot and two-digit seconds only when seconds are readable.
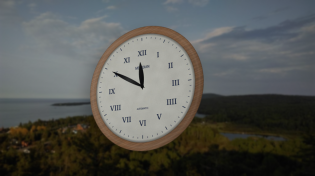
11.50
